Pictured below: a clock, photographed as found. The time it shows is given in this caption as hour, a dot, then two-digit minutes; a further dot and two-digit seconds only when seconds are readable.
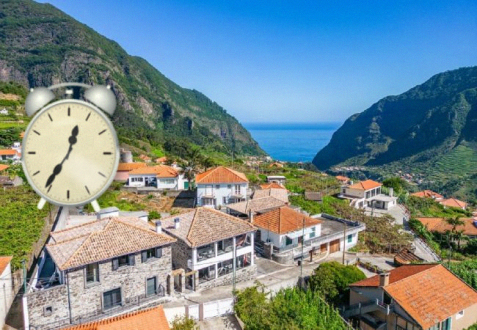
12.36
